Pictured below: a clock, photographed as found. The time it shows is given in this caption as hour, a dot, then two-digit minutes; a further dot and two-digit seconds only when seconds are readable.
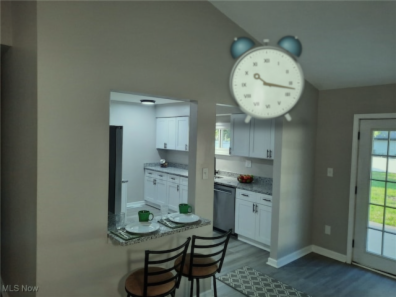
10.17
